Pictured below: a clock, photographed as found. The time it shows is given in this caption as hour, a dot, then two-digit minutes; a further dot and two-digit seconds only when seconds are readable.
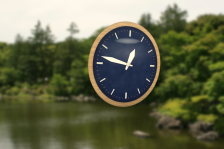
12.47
